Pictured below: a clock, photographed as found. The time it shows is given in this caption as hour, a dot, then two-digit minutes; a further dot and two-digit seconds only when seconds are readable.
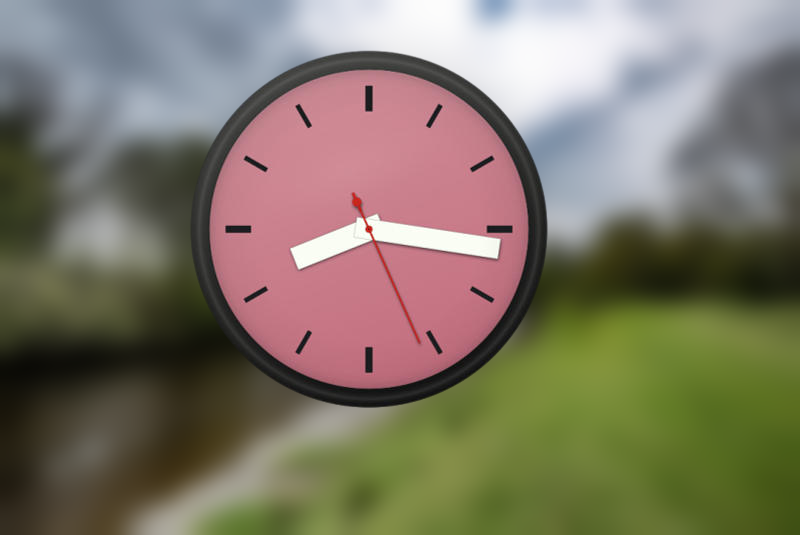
8.16.26
